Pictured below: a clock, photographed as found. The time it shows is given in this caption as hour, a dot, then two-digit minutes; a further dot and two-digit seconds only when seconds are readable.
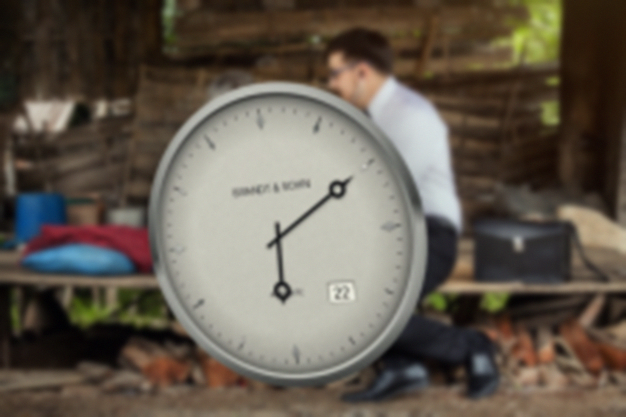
6.10
